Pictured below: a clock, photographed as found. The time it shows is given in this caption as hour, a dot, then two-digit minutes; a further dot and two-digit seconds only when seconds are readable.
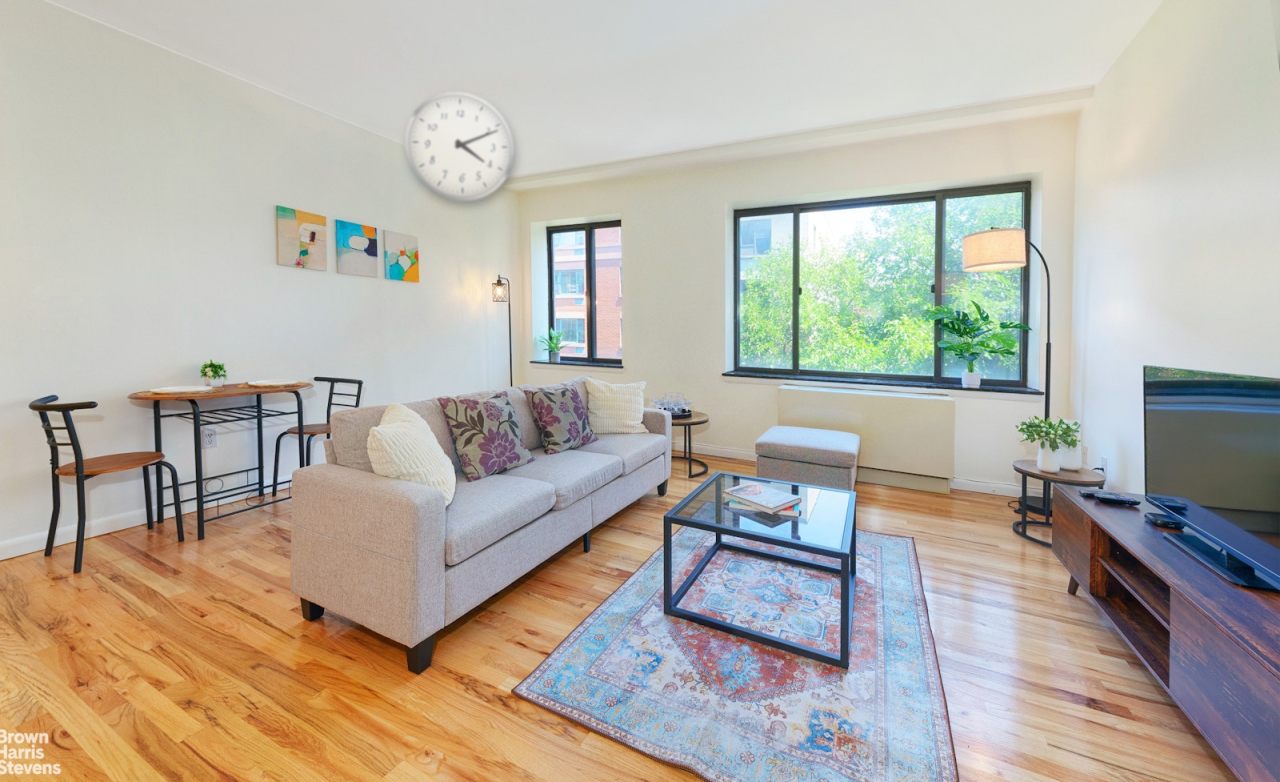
4.11
